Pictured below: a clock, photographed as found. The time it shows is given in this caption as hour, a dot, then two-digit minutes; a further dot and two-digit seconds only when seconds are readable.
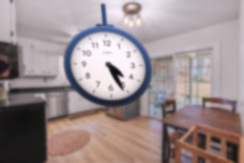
4.26
